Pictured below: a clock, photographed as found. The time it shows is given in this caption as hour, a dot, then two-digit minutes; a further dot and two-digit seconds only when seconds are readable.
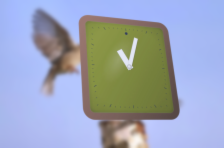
11.03
